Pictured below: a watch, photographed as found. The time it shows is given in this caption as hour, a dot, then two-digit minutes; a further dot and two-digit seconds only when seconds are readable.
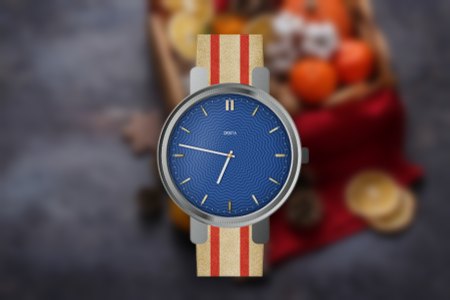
6.47
